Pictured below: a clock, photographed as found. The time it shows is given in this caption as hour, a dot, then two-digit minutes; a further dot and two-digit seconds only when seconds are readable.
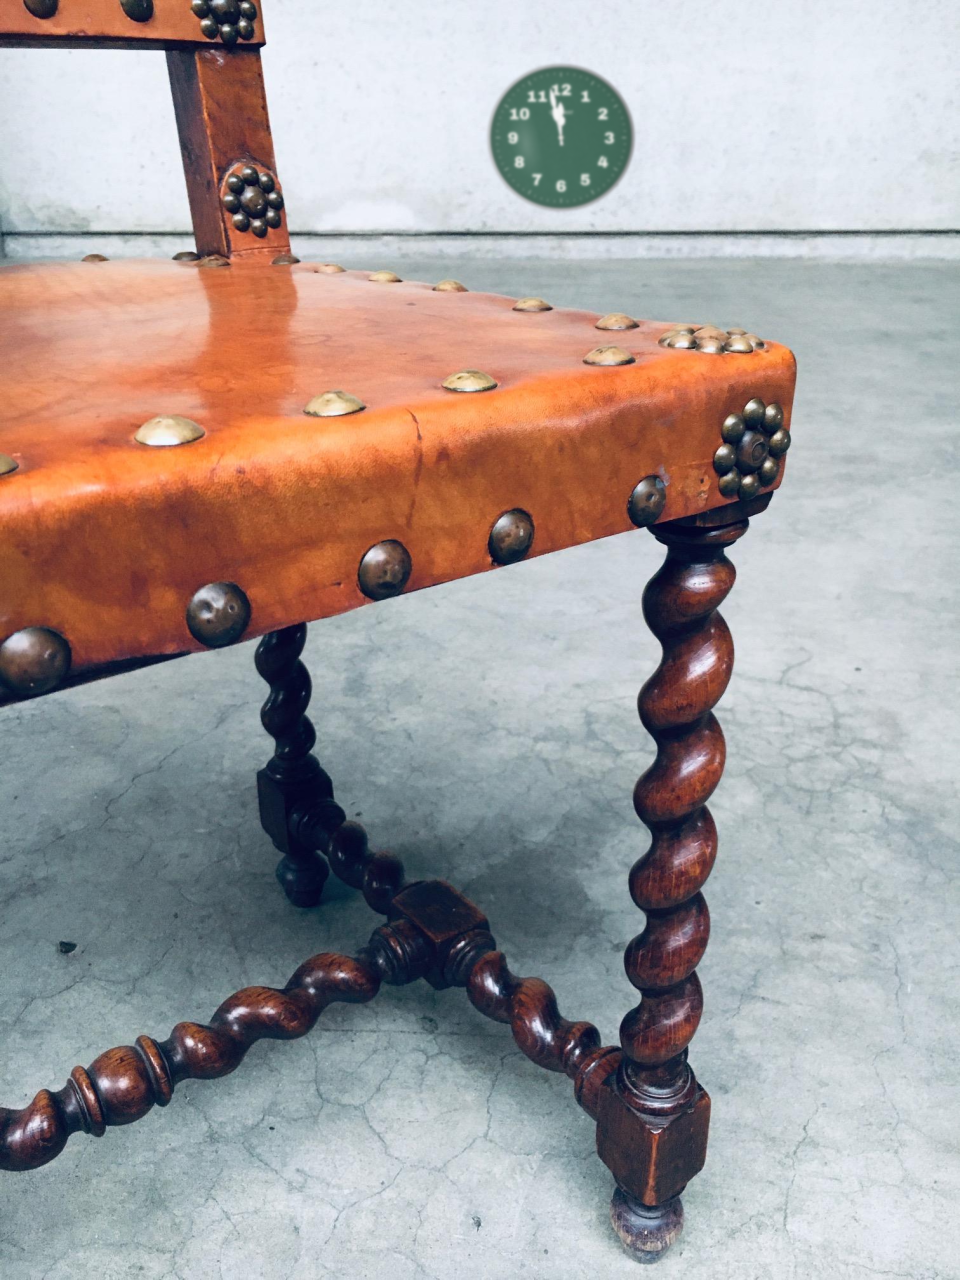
11.58
